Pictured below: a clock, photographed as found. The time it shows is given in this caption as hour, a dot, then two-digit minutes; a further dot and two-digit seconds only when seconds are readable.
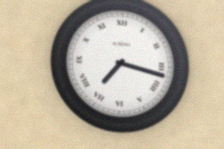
7.17
